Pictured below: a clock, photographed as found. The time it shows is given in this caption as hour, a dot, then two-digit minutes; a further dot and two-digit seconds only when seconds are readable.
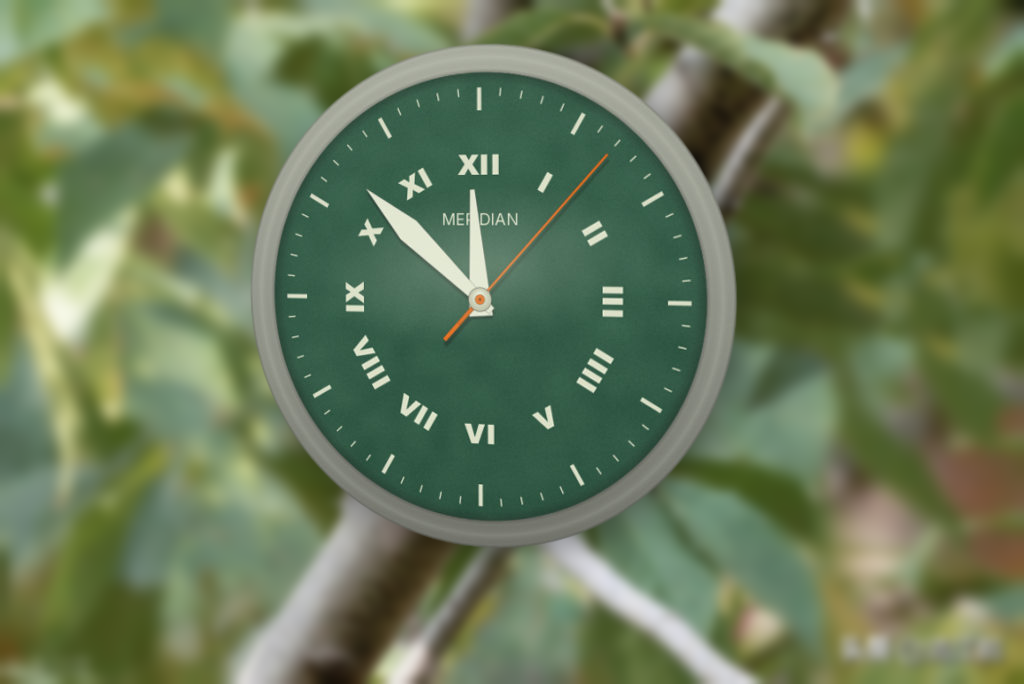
11.52.07
